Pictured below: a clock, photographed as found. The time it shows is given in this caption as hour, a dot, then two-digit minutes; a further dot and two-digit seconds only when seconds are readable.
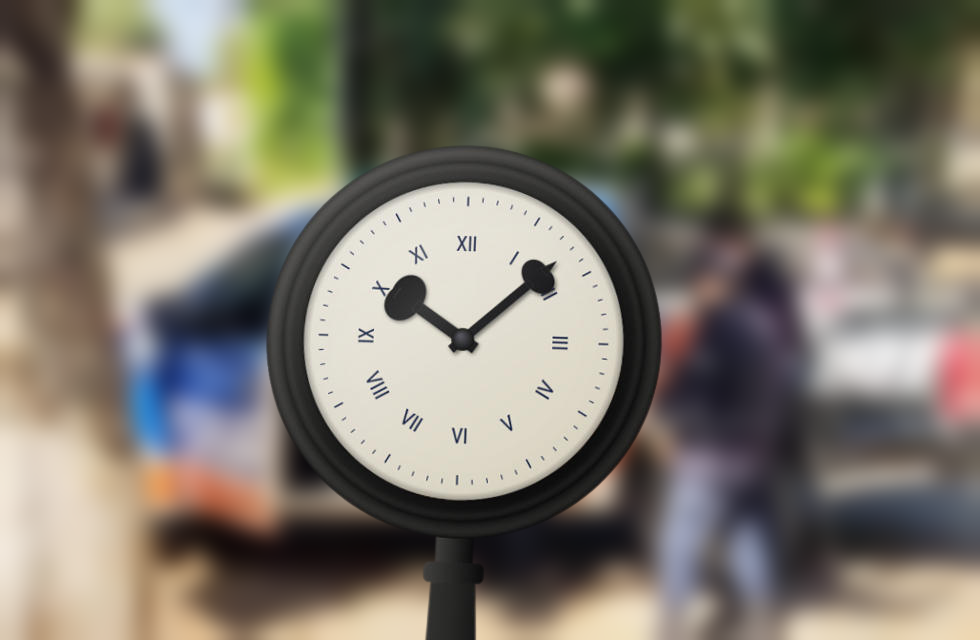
10.08
